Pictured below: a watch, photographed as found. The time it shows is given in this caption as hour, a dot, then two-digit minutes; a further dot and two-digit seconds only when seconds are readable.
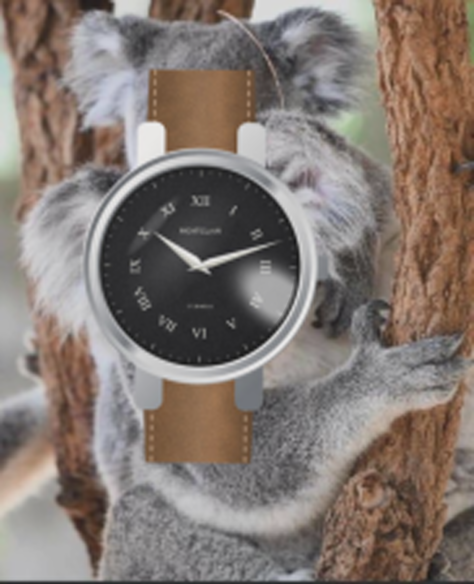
10.12
